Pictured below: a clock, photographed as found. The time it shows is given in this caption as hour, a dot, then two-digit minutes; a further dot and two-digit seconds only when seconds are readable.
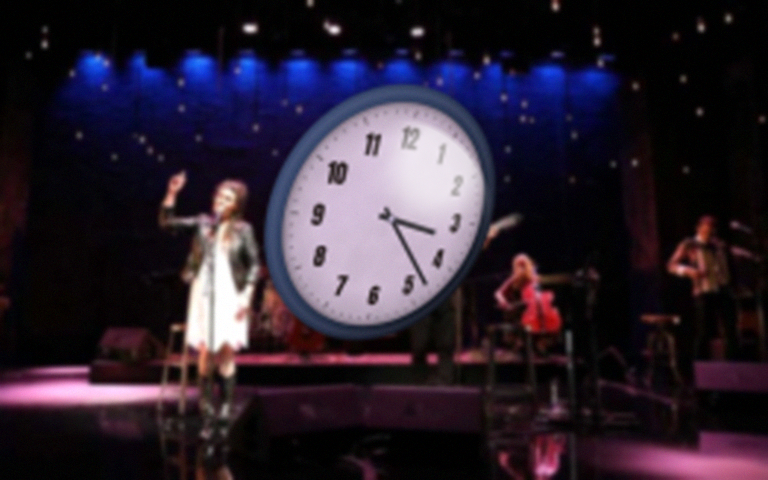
3.23
